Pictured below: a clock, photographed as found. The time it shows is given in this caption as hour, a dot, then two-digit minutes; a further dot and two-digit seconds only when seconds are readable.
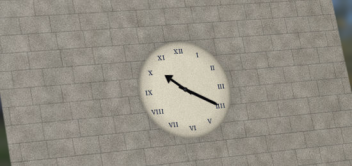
10.20
